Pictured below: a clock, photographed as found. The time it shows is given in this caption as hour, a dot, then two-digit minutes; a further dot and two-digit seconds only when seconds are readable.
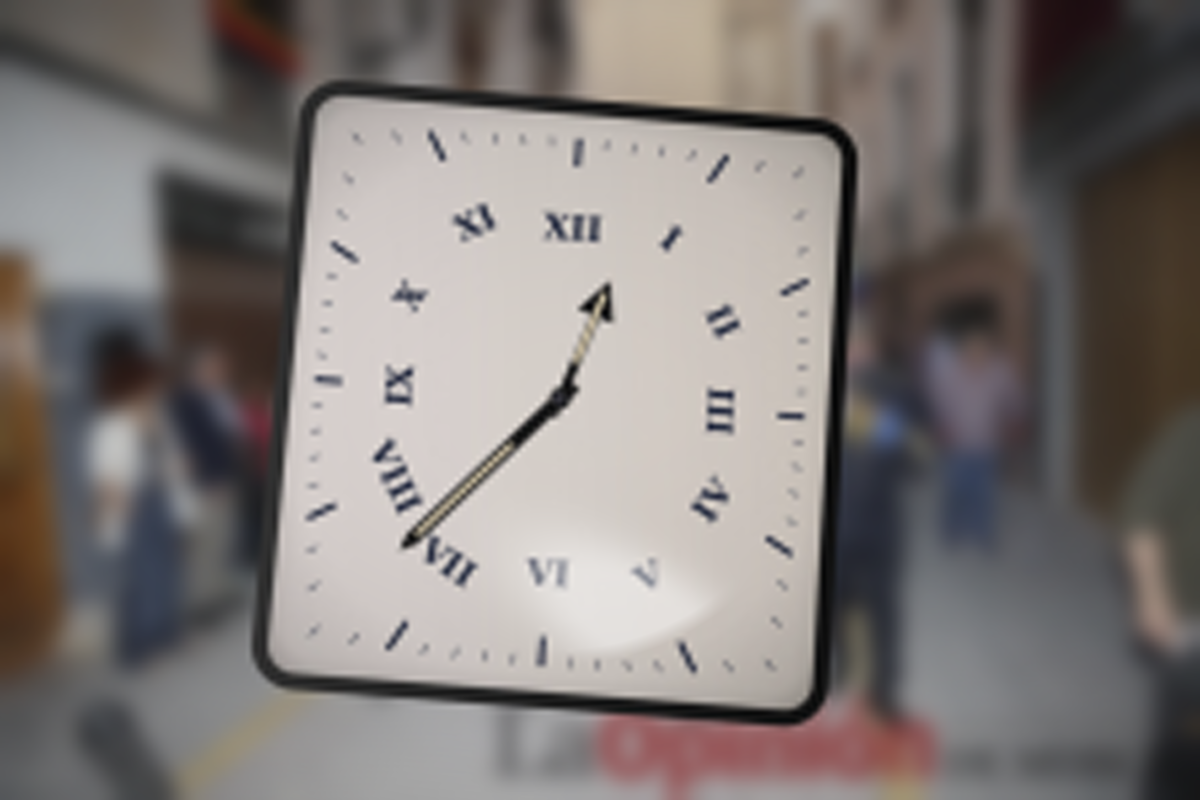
12.37
